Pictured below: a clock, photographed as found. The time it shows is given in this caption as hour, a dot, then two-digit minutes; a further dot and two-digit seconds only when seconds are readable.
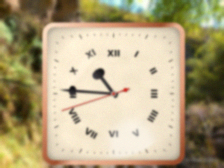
10.45.42
